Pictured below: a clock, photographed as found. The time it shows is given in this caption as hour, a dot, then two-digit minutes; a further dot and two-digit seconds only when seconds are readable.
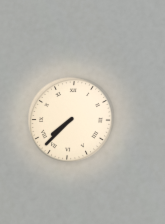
7.37
